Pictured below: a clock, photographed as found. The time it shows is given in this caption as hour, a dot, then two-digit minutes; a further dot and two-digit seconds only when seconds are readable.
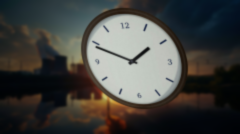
1.49
